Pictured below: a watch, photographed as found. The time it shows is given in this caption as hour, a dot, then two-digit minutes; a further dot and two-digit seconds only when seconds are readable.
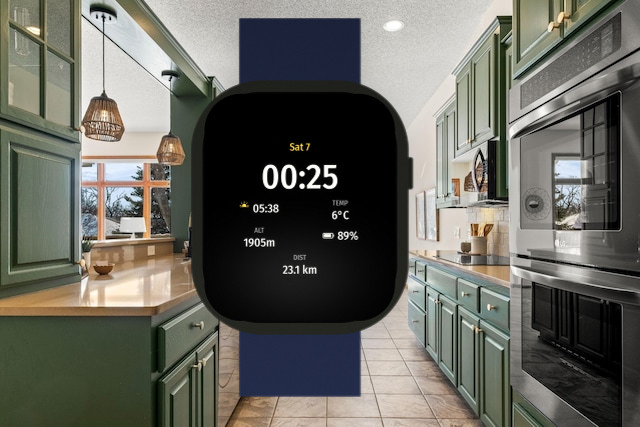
0.25
